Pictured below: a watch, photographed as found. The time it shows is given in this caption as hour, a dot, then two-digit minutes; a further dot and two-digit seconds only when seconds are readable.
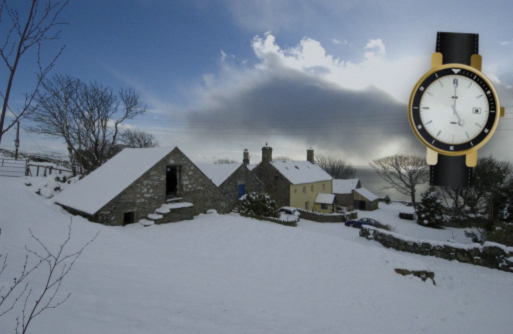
5.00
